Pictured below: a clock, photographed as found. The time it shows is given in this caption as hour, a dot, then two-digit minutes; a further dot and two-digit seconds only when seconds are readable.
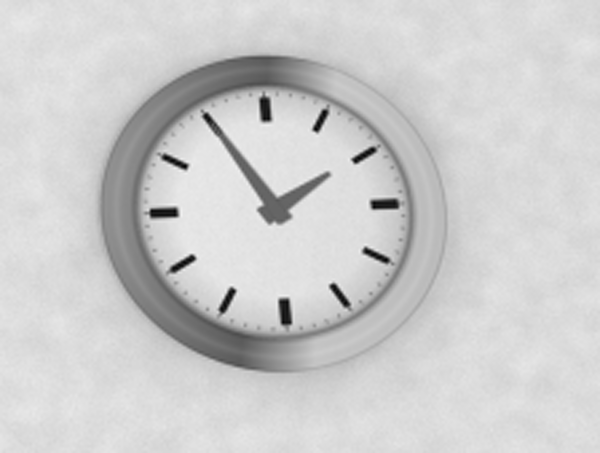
1.55
